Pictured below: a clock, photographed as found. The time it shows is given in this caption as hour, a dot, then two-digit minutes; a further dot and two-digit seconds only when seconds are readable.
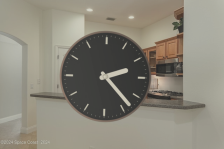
2.23
